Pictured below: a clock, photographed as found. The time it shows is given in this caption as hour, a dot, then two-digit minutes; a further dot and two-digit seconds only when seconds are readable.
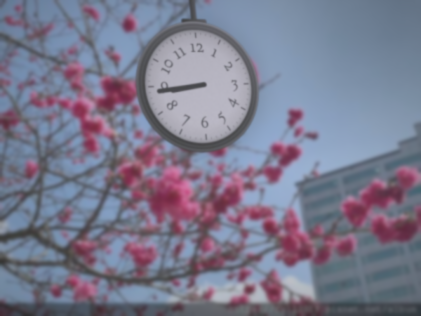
8.44
